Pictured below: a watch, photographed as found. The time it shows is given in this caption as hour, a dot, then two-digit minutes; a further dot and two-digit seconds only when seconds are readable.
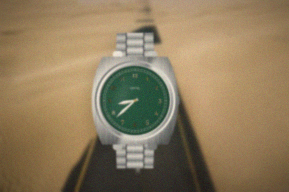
8.38
